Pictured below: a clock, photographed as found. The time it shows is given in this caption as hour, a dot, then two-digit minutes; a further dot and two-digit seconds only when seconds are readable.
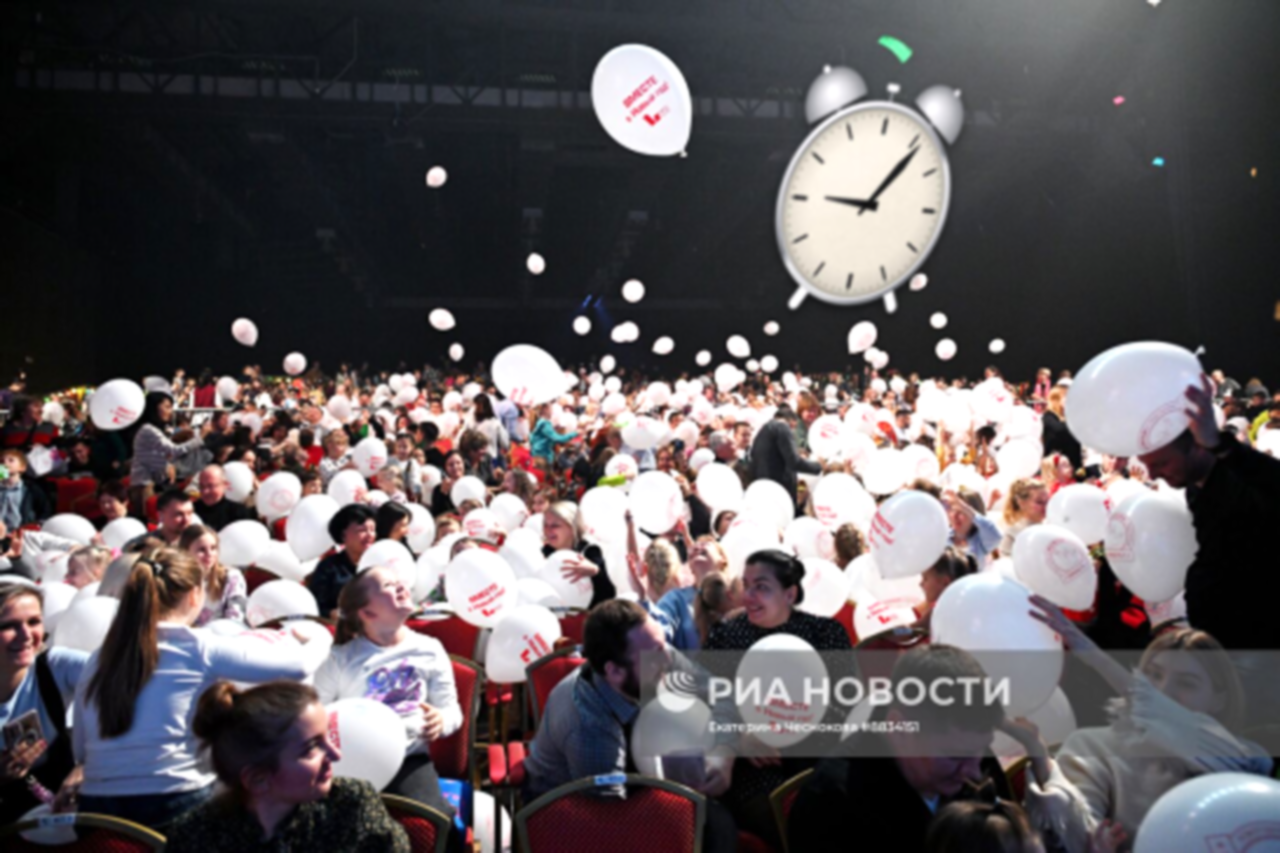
9.06
